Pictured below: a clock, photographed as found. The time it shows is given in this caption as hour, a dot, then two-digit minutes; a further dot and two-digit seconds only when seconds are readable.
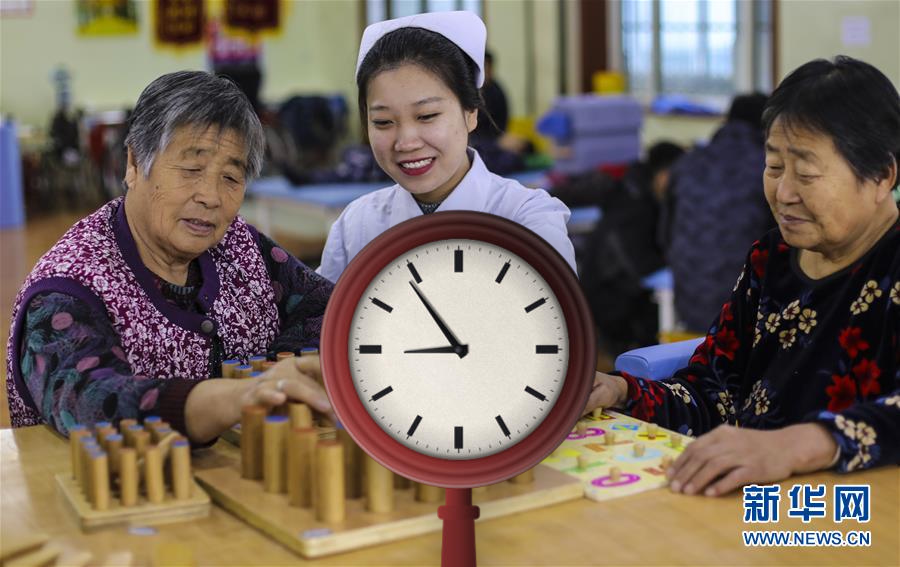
8.54
